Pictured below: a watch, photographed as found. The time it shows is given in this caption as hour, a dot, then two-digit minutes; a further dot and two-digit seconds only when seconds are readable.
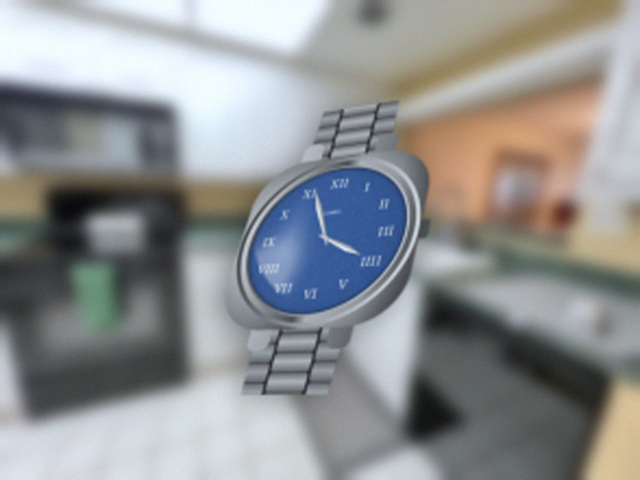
3.56
